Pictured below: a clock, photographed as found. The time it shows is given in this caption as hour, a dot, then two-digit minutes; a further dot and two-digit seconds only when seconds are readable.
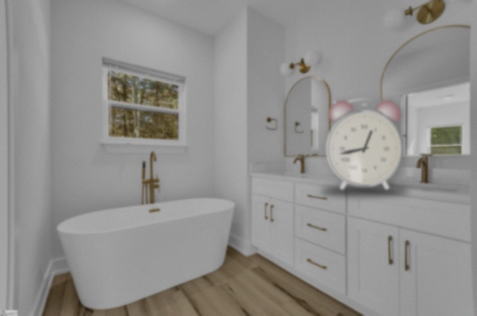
12.43
